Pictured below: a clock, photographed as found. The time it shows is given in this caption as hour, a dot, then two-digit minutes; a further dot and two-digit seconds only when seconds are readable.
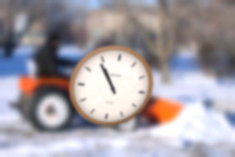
10.54
